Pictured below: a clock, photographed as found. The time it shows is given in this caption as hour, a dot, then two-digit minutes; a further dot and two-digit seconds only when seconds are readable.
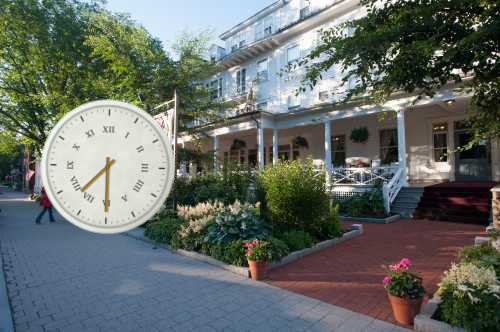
7.30
